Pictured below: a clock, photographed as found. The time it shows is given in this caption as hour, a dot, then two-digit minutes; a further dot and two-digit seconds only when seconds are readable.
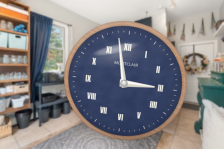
2.58
